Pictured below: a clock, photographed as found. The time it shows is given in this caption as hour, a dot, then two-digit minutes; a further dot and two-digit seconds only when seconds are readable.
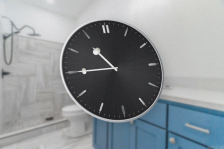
10.45
